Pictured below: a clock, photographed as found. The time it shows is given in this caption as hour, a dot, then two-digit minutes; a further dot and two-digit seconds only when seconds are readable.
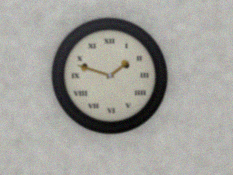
1.48
